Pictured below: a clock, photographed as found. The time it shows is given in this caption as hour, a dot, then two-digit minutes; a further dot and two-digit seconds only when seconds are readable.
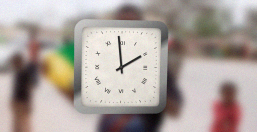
1.59
